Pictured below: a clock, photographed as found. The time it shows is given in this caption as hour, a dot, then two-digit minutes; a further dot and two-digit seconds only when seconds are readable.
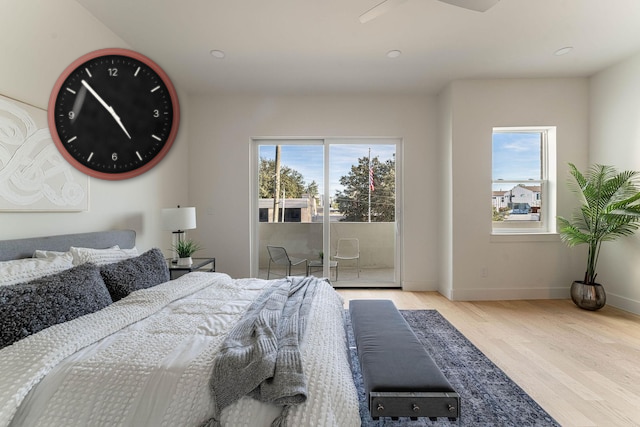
4.53
